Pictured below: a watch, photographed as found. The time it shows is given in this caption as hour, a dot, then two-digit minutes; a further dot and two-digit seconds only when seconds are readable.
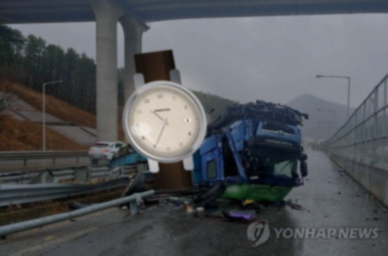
10.35
